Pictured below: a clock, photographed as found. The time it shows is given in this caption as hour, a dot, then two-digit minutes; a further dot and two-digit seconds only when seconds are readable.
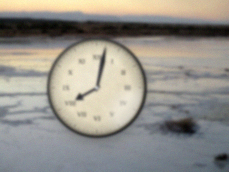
8.02
